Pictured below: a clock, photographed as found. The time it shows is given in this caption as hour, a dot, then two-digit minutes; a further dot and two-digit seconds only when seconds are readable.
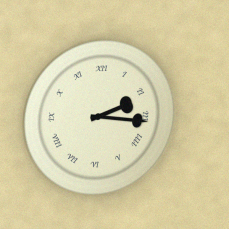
2.16
